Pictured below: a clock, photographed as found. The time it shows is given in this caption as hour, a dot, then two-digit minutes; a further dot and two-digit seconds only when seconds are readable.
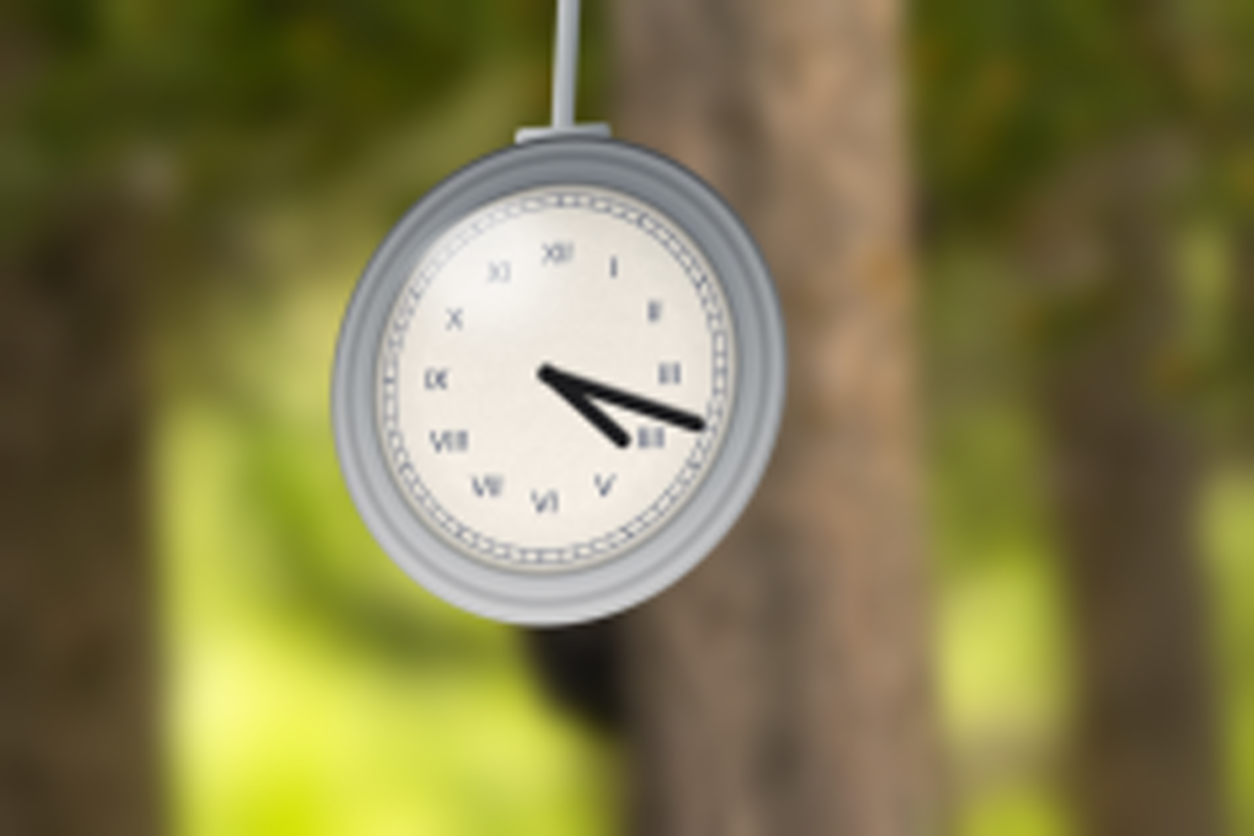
4.18
